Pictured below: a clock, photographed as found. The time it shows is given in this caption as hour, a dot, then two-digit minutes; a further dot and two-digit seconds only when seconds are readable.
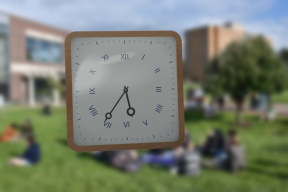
5.36
